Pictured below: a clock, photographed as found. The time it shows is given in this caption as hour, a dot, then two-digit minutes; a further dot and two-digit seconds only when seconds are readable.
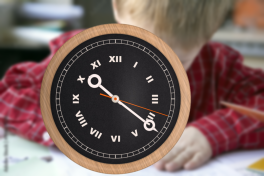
10.21.18
